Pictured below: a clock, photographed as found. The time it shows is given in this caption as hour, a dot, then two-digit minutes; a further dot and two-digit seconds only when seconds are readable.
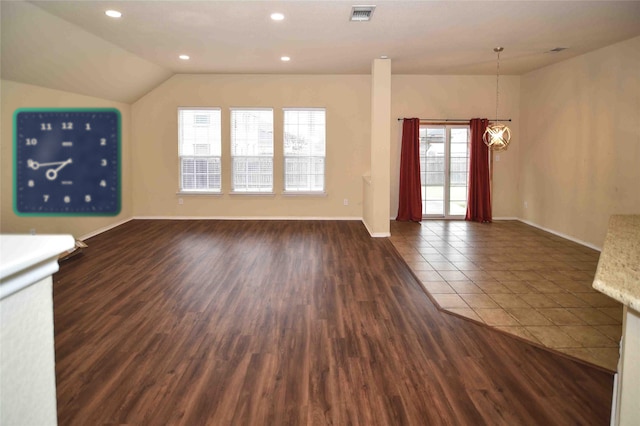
7.44
